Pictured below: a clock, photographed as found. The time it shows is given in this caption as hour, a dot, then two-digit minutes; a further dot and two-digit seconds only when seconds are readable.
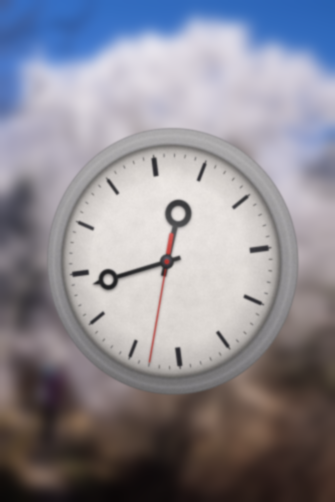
12.43.33
